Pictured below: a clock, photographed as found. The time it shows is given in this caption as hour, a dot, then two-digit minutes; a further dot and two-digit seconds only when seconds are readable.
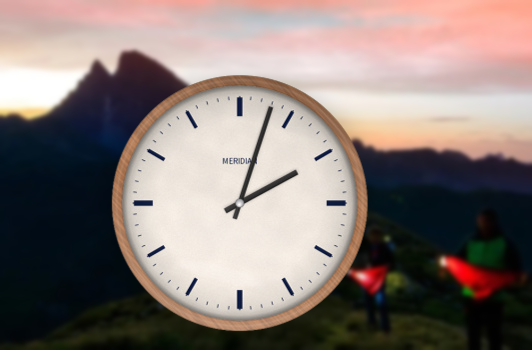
2.03
